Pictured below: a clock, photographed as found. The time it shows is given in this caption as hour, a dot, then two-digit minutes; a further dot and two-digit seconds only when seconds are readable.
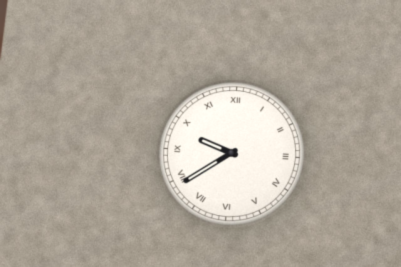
9.39
